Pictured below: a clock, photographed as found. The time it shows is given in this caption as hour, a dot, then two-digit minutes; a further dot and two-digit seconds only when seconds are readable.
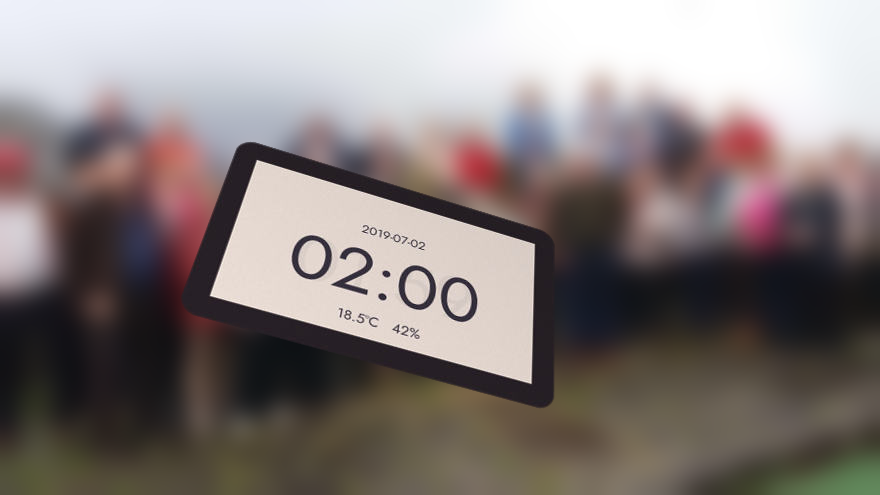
2.00
